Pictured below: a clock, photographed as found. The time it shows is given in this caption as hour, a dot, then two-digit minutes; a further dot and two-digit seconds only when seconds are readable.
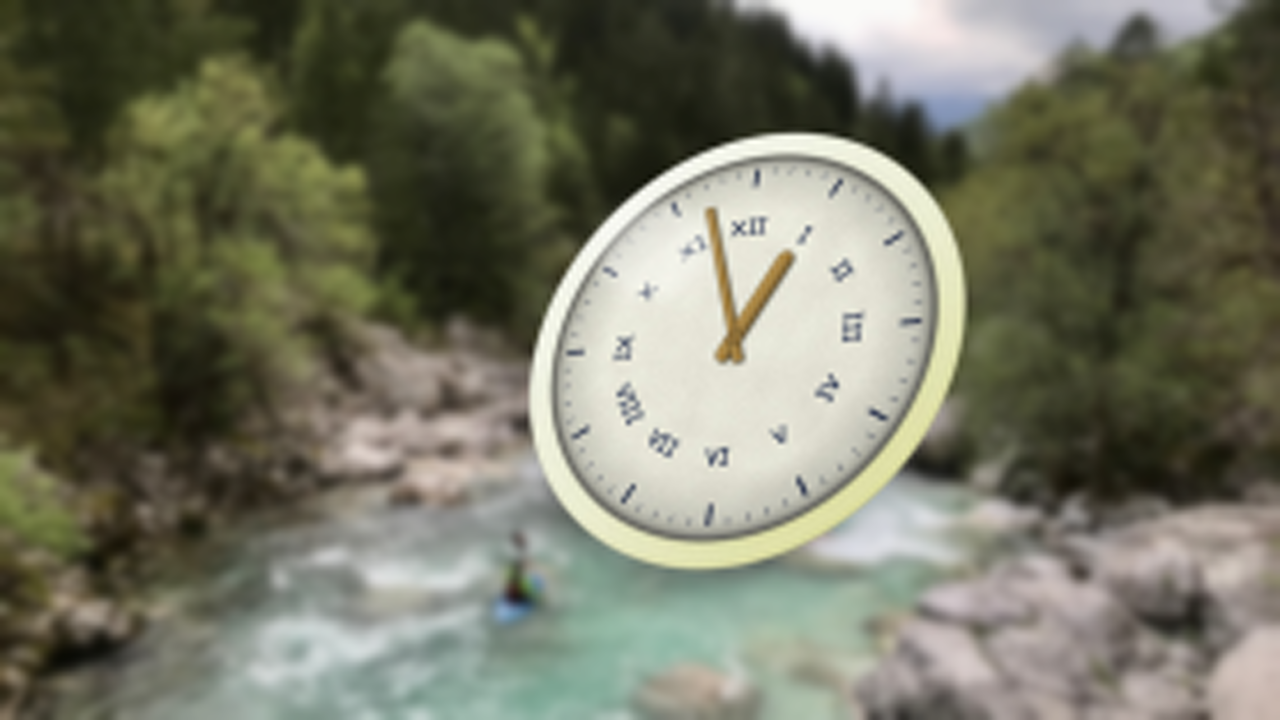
12.57
